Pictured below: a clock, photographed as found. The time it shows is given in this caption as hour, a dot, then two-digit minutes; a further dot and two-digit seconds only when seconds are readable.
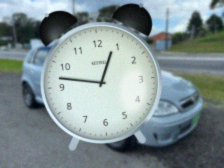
12.47
